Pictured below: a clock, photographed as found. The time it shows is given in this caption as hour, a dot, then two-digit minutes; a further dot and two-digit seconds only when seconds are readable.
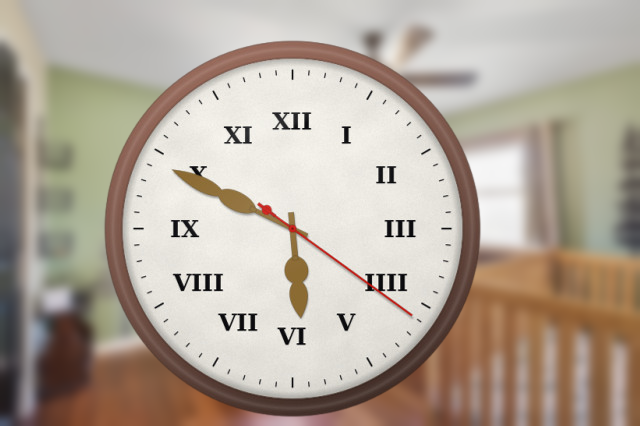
5.49.21
